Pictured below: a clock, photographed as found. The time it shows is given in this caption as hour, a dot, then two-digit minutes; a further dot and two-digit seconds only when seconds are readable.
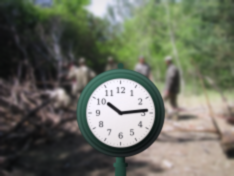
10.14
